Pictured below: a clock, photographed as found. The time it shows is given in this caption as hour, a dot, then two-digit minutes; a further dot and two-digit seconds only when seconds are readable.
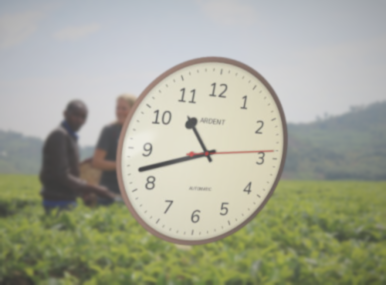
10.42.14
